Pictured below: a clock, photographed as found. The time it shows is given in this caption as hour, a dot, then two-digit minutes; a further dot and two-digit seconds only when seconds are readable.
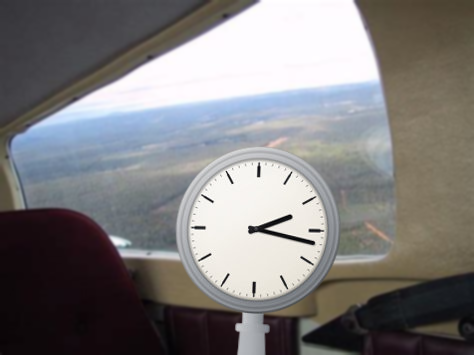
2.17
